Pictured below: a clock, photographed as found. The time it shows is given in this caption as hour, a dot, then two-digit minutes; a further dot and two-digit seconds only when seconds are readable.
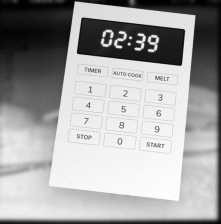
2.39
